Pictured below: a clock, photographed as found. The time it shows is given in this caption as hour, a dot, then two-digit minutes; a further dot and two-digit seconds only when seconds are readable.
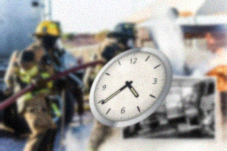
4.39
